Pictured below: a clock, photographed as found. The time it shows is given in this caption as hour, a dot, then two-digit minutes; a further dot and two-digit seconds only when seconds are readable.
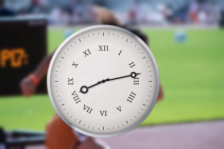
8.13
